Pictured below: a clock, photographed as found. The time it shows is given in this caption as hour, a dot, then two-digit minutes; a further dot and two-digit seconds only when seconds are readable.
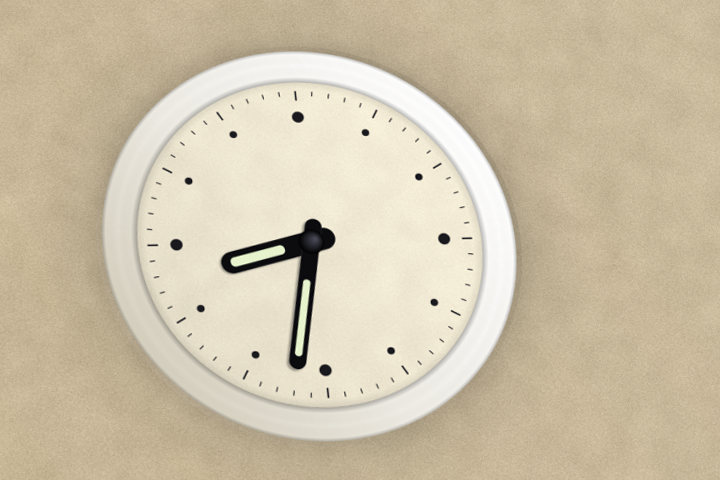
8.32
